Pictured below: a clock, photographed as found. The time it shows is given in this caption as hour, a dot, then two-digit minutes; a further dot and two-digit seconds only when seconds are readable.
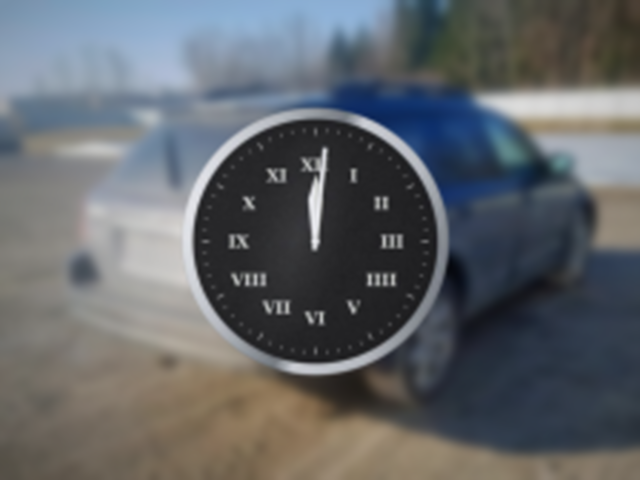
12.01
